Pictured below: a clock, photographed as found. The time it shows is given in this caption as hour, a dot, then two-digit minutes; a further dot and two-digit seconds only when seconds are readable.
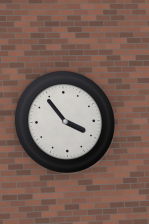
3.54
